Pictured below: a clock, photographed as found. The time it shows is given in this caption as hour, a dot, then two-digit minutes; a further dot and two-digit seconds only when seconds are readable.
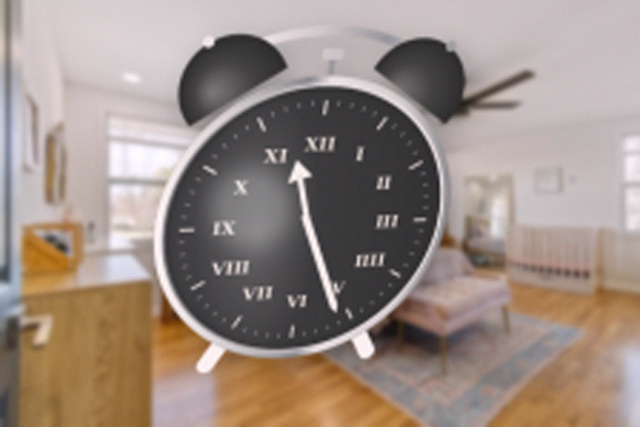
11.26
